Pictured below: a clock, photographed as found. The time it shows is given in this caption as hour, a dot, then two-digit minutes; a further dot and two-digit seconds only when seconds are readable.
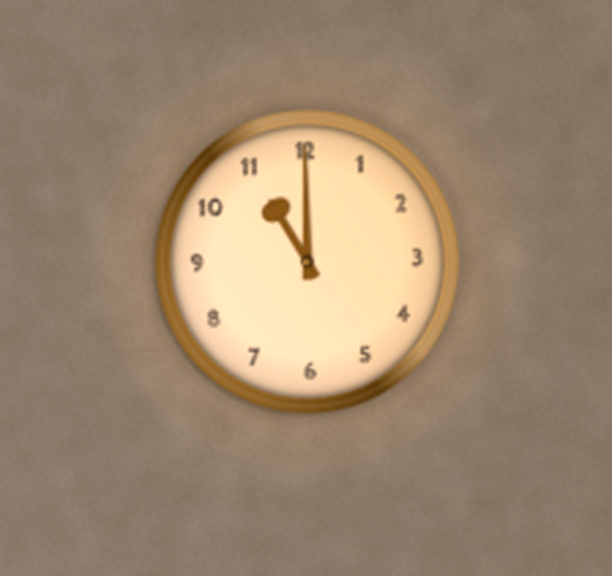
11.00
